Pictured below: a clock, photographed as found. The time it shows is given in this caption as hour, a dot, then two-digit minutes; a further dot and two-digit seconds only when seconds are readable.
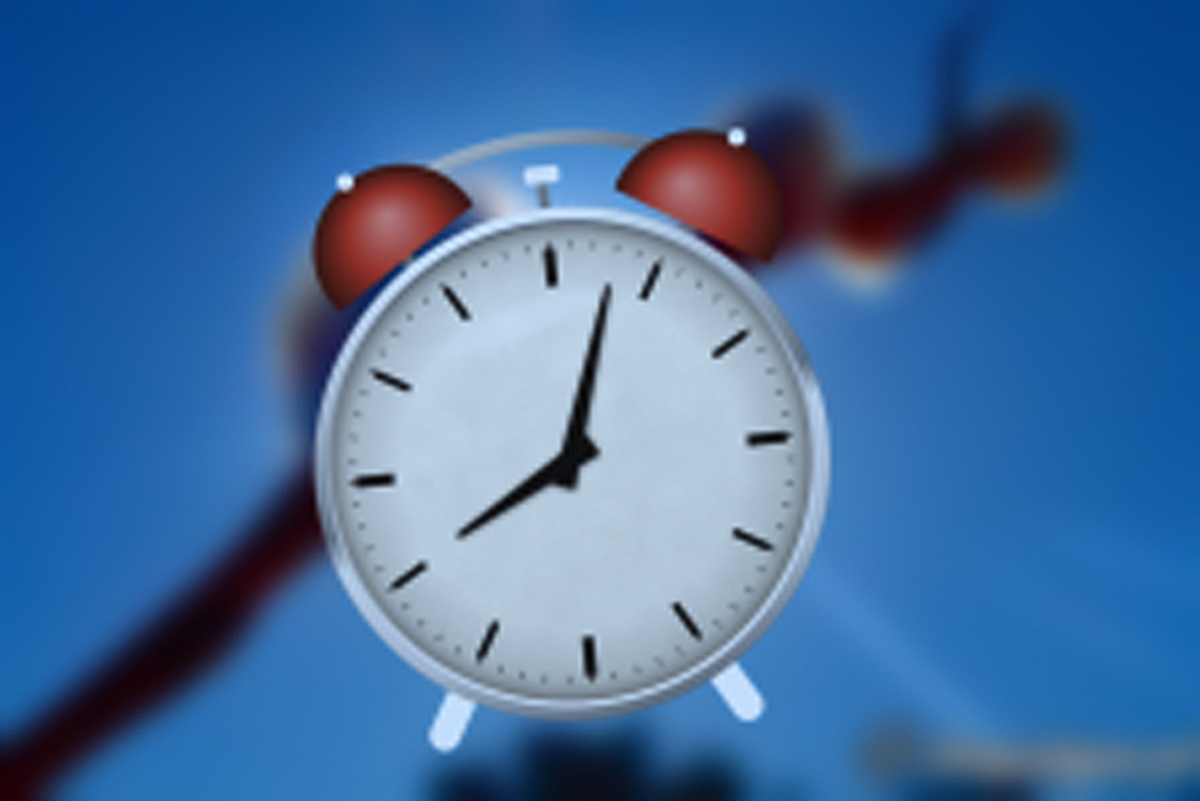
8.03
